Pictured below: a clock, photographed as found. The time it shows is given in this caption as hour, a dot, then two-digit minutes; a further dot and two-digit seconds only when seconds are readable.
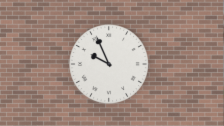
9.56
